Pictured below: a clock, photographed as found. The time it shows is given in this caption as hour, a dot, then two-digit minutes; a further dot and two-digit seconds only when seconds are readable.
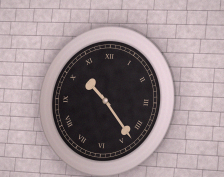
10.23
